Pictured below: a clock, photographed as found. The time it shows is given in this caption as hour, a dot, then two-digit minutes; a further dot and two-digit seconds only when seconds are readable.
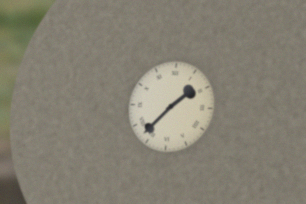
1.37
